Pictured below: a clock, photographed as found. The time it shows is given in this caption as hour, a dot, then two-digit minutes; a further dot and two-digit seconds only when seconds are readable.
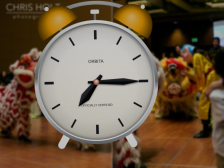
7.15
